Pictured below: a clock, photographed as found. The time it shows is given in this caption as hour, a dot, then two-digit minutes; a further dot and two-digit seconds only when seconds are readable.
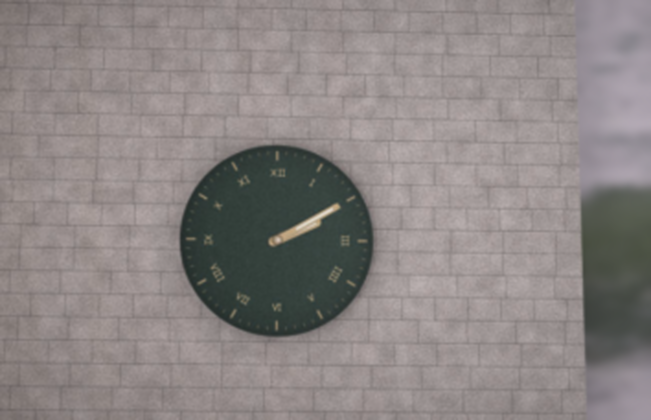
2.10
